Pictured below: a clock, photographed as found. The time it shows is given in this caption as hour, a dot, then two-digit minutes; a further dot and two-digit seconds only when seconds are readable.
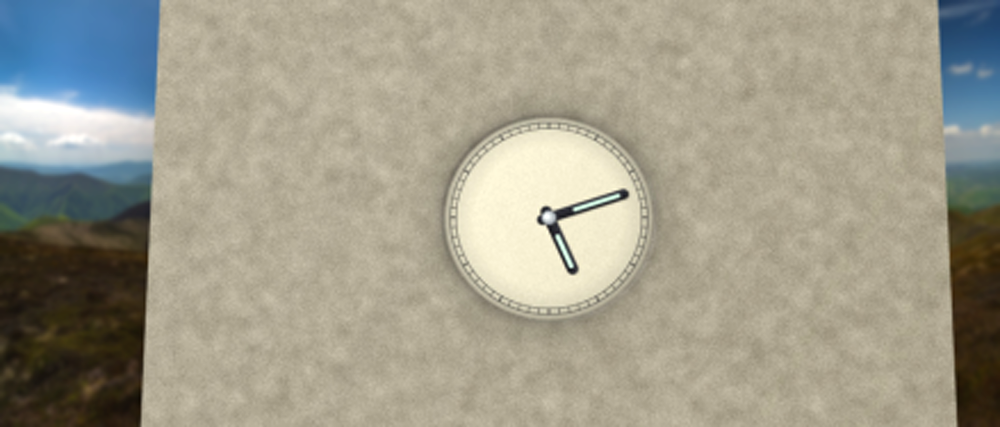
5.12
